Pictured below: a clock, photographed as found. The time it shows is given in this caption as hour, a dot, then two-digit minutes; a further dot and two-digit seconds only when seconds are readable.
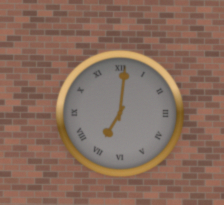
7.01
